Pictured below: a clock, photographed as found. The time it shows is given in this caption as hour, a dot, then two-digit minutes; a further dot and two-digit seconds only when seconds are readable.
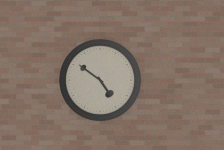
4.51
